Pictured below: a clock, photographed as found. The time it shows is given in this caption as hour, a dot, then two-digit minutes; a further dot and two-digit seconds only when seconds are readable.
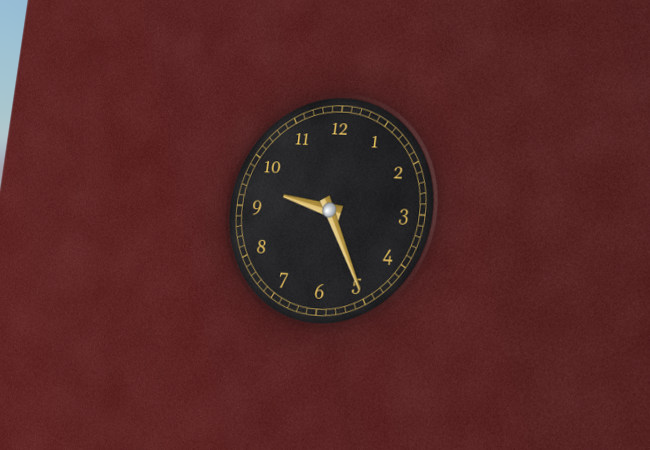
9.25
